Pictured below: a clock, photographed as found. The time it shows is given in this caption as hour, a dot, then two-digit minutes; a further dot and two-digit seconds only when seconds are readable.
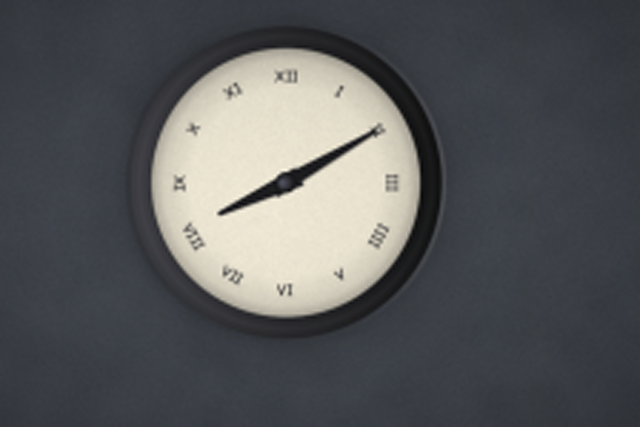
8.10
